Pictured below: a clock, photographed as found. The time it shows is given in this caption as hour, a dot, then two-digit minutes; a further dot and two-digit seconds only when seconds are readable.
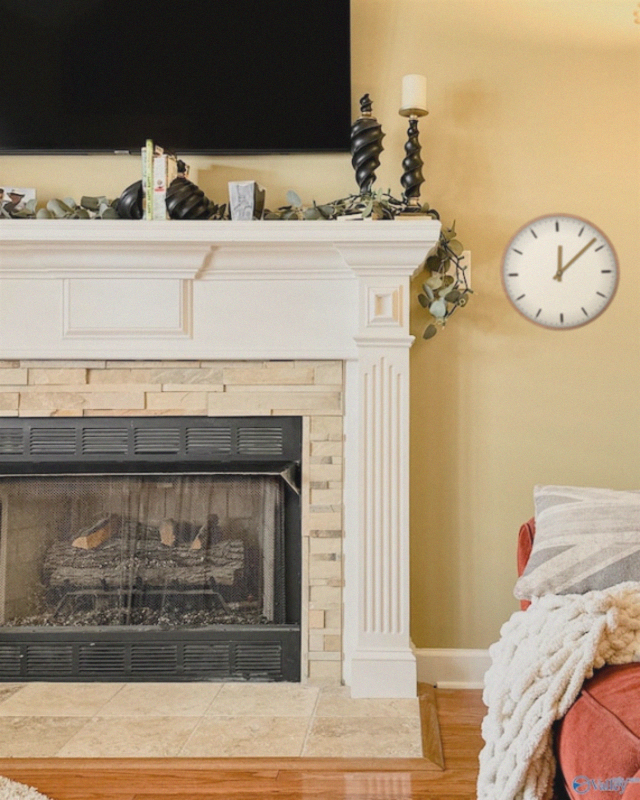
12.08
